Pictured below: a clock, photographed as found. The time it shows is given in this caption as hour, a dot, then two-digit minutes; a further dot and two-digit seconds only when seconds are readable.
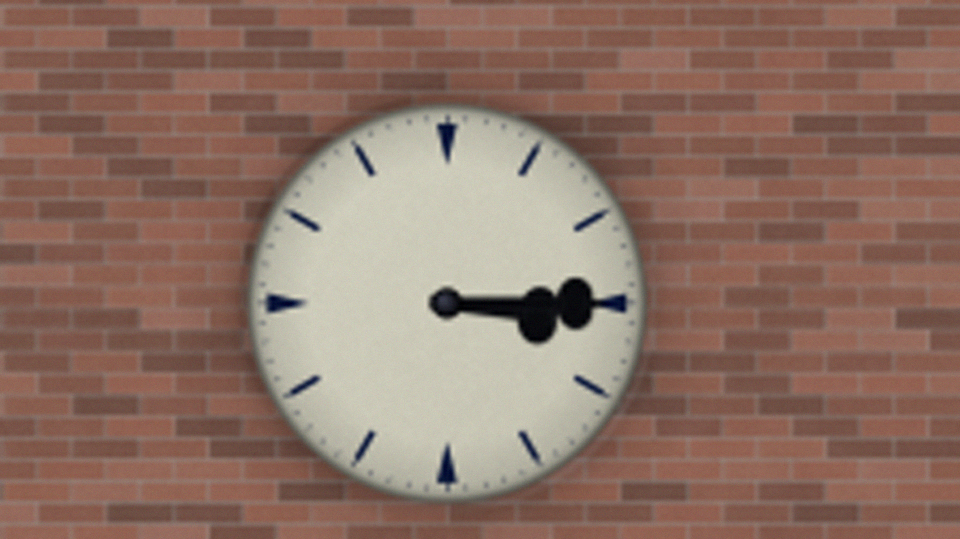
3.15
